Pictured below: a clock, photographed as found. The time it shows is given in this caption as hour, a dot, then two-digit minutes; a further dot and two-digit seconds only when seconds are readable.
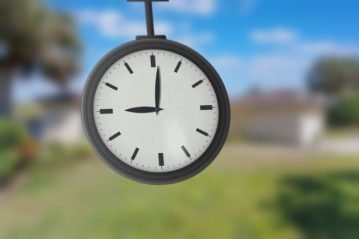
9.01
